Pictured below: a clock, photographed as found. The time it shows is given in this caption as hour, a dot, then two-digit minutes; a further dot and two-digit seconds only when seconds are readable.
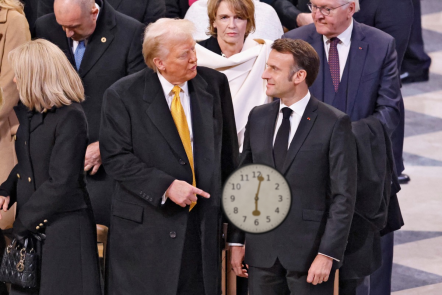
6.02
